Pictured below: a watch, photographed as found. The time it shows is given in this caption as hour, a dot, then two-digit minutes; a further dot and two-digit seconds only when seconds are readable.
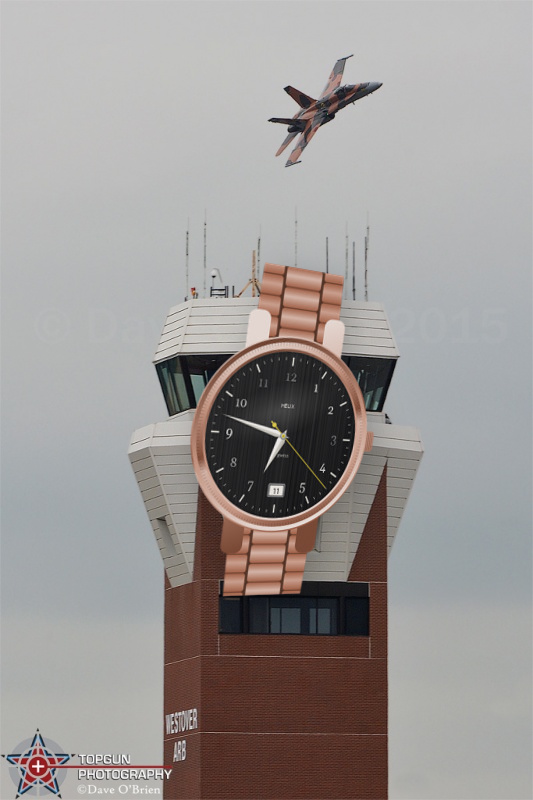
6.47.22
